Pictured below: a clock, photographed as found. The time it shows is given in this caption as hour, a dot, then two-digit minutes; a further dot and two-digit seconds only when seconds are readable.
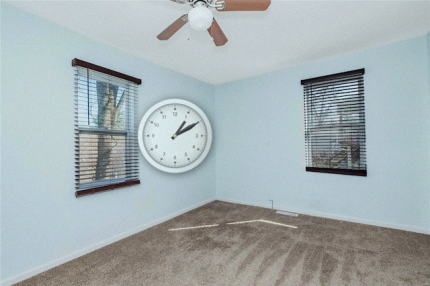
1.10
